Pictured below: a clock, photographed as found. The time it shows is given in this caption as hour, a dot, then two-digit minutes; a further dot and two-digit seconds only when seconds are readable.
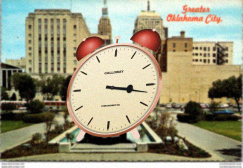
3.17
